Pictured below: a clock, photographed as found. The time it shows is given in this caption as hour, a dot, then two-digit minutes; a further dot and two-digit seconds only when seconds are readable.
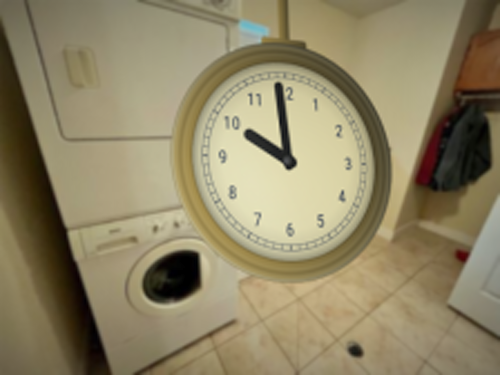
9.59
